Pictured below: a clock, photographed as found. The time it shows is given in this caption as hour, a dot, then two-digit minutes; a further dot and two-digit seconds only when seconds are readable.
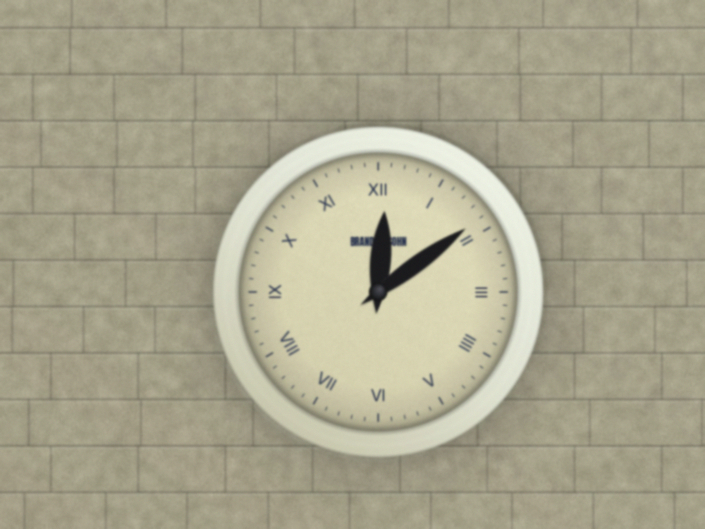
12.09
